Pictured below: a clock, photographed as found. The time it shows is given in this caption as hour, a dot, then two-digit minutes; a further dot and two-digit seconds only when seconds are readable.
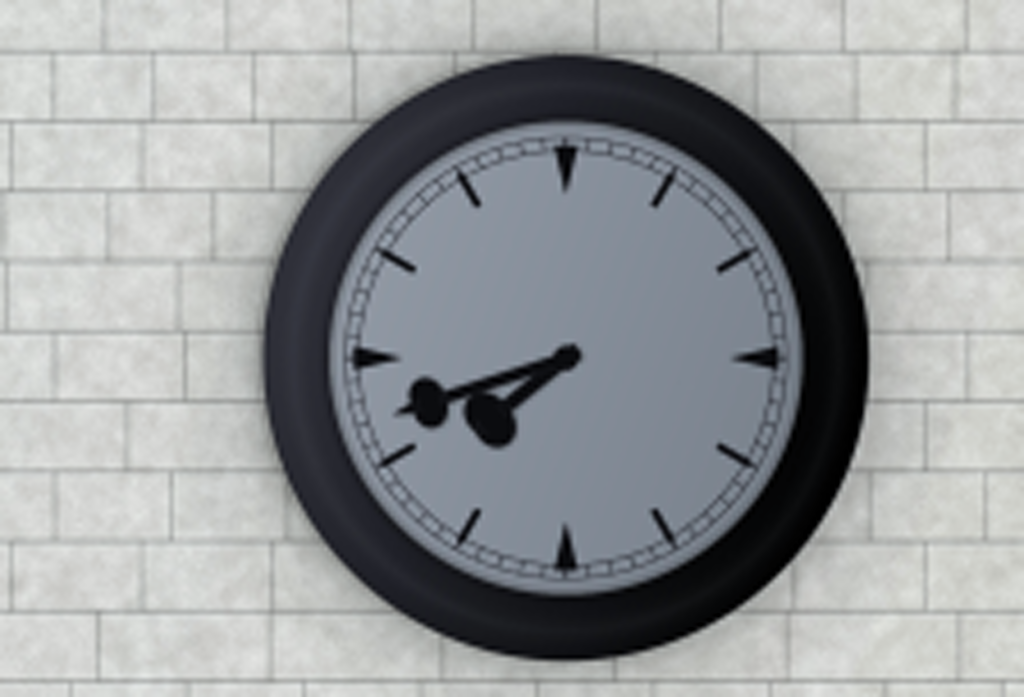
7.42
